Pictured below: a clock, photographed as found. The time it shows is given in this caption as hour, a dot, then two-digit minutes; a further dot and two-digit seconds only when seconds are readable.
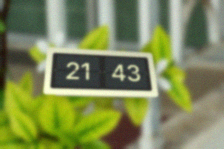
21.43
